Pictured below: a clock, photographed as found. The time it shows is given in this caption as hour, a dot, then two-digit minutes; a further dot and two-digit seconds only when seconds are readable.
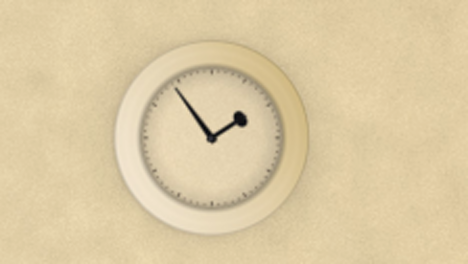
1.54
